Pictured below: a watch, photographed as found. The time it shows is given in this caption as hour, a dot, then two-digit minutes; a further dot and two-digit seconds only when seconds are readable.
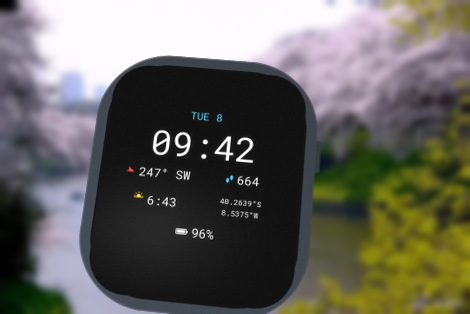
9.42
